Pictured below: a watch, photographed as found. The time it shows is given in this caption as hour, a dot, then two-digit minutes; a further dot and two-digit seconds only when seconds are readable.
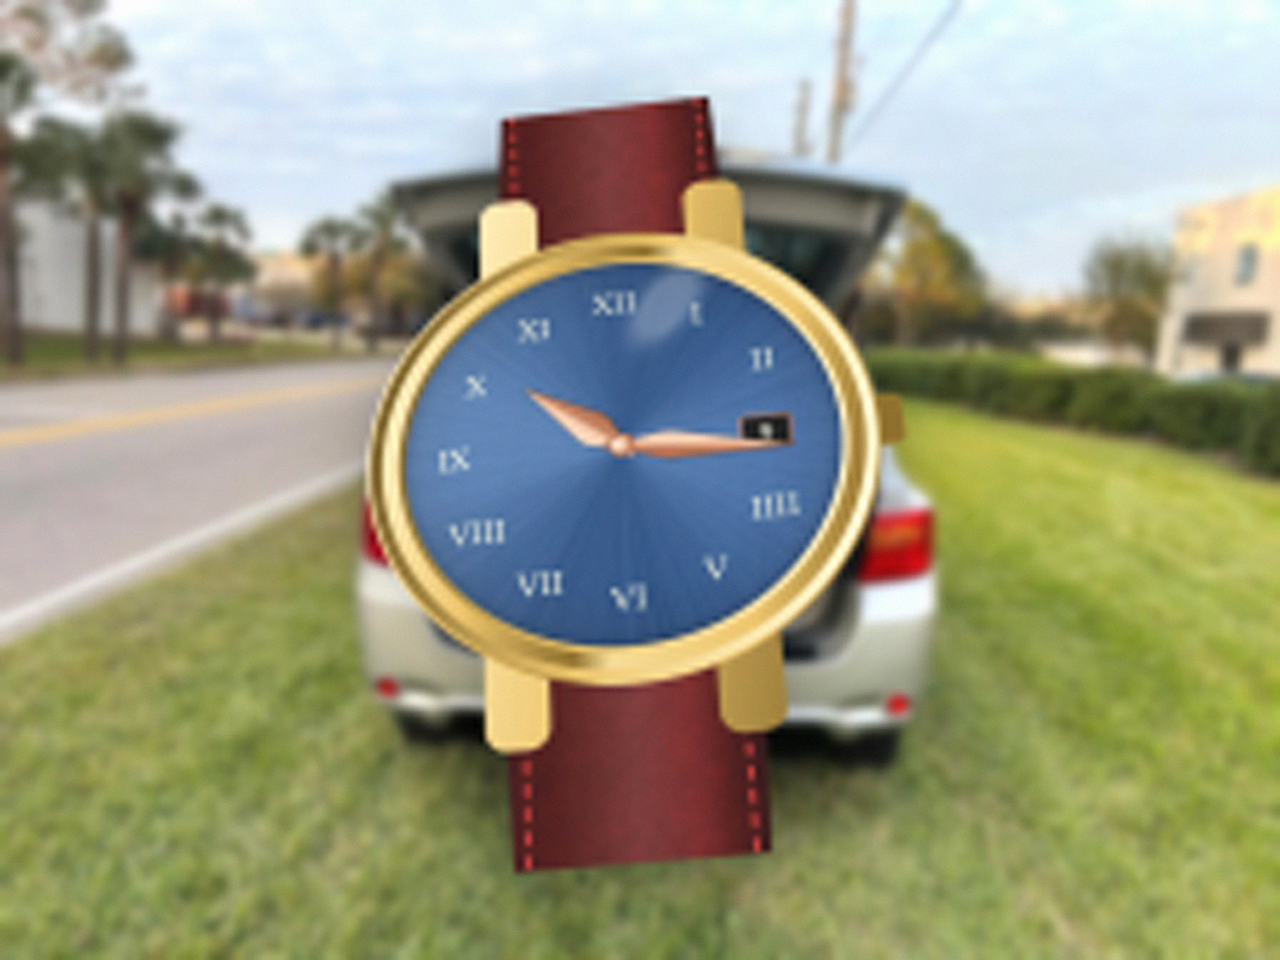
10.16
